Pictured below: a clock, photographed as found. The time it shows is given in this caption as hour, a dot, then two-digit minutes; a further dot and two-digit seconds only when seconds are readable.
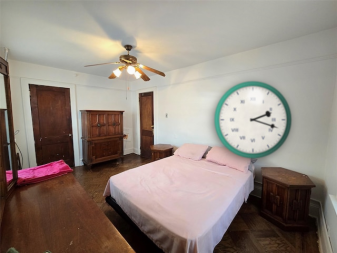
2.18
